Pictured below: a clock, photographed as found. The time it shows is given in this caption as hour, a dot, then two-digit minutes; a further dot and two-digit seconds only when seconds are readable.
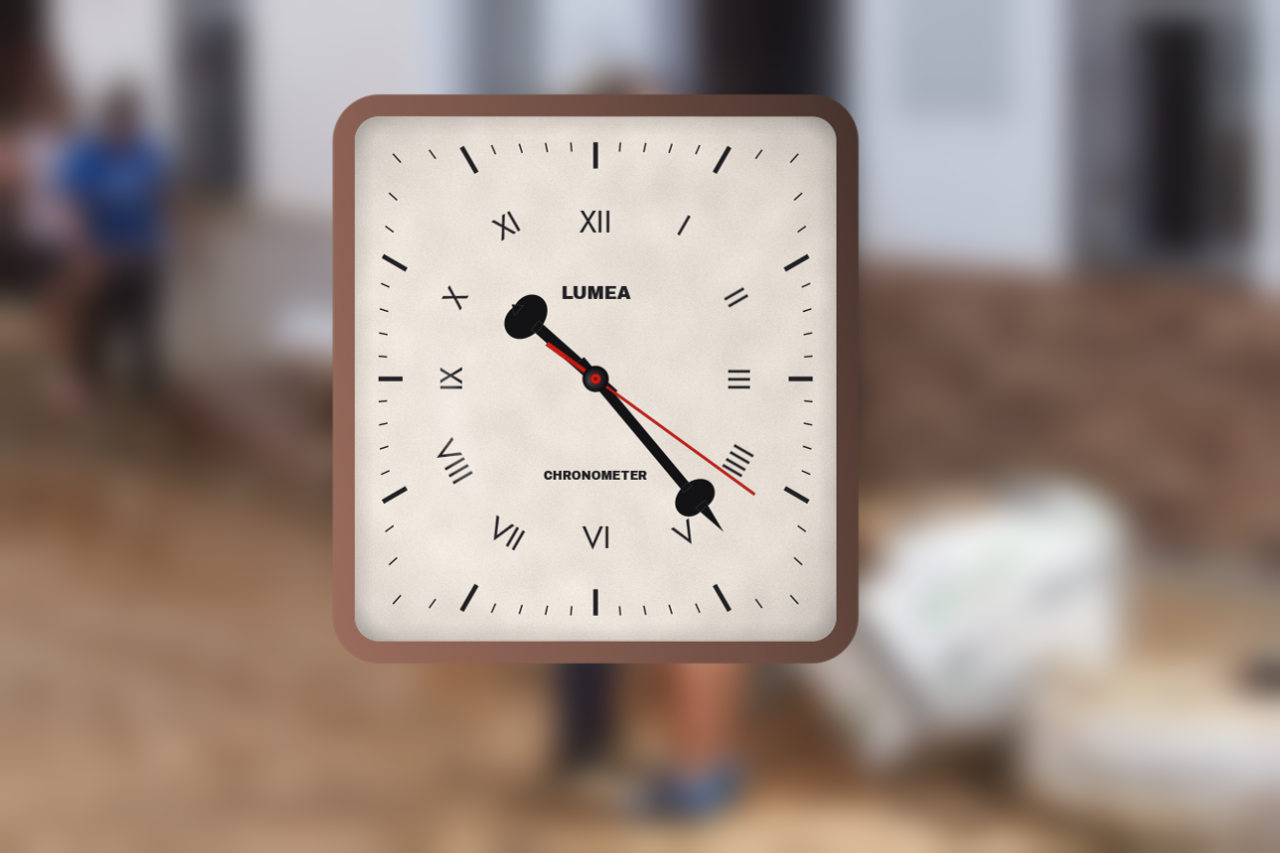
10.23.21
